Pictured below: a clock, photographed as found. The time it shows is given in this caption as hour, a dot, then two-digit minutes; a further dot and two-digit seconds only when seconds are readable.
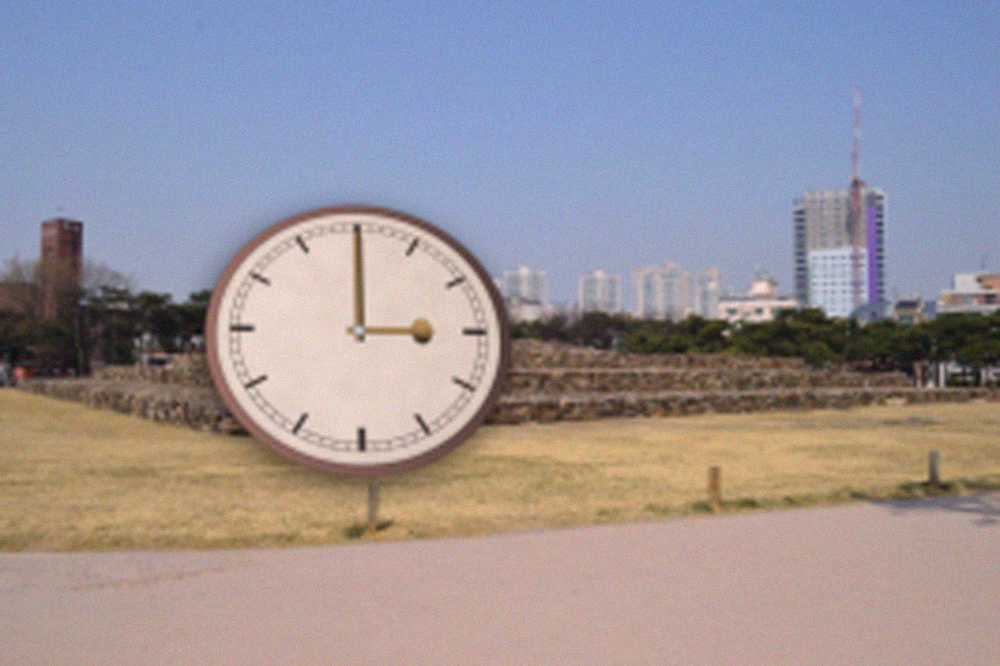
3.00
